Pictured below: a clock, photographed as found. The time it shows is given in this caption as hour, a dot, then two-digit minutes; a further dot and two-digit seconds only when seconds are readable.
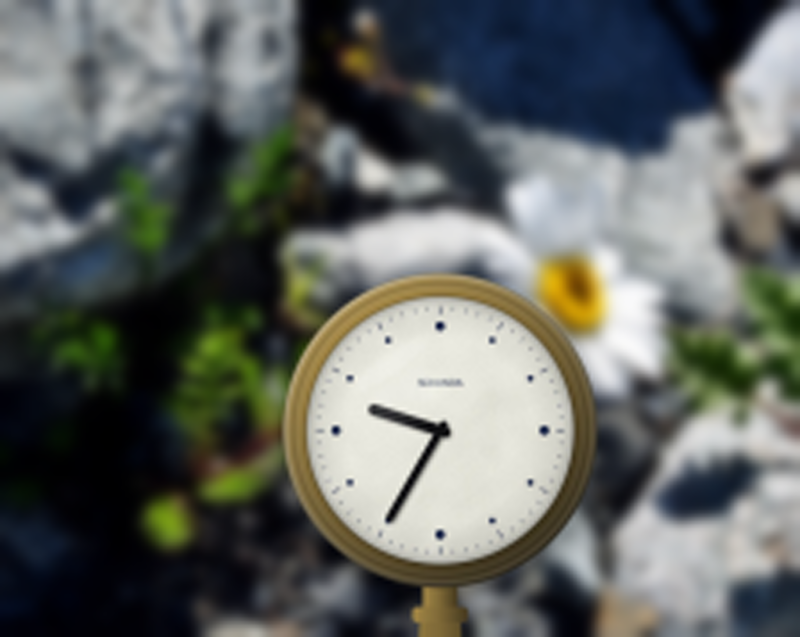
9.35
